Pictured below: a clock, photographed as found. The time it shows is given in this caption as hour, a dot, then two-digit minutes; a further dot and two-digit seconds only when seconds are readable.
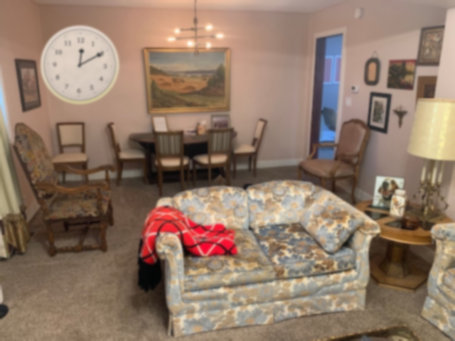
12.10
